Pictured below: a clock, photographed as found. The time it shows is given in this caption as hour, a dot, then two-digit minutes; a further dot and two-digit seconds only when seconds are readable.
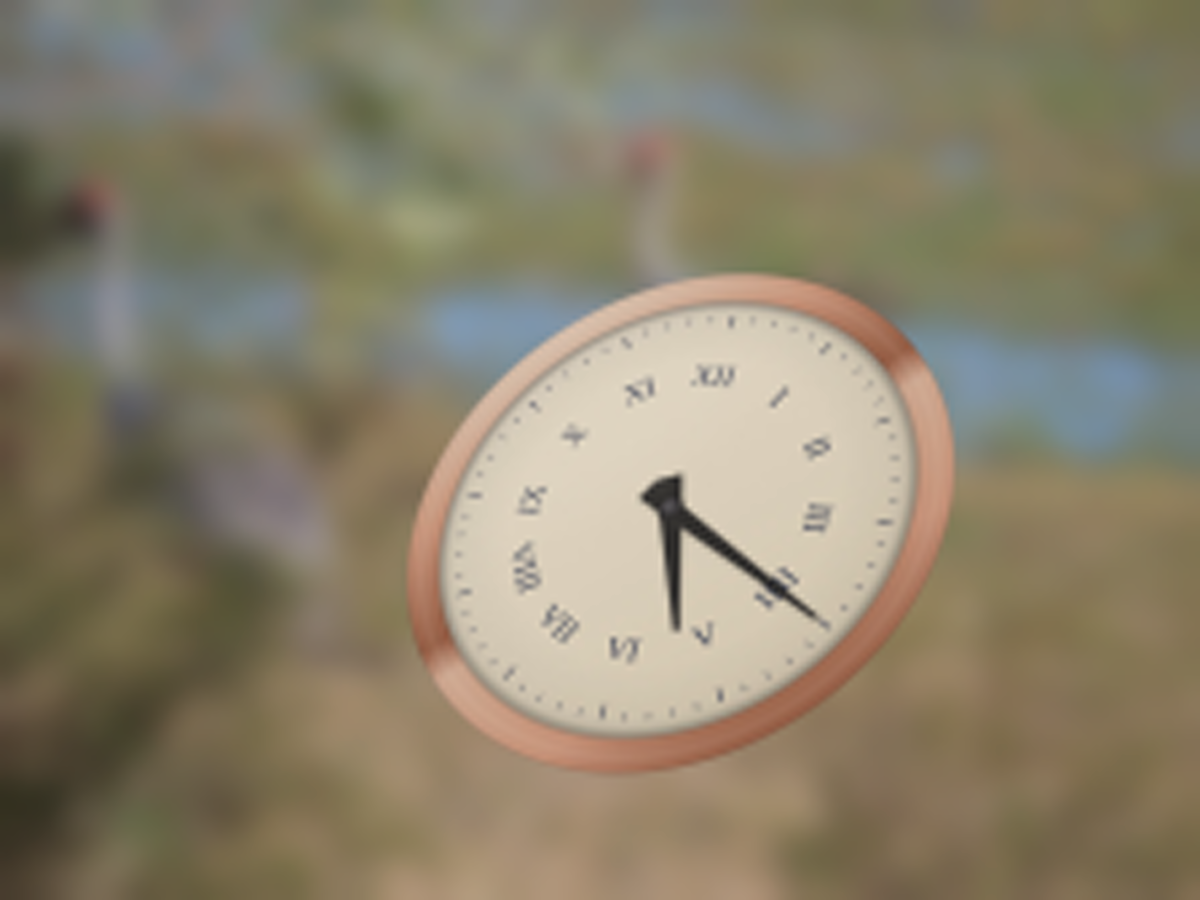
5.20
